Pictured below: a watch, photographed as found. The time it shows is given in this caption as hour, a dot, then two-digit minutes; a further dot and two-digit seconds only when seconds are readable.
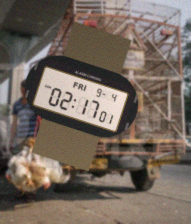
2.17.01
